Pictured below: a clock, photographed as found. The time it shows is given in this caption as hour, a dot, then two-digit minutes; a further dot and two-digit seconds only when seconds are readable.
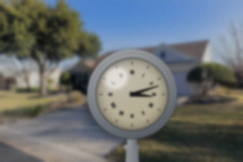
3.12
